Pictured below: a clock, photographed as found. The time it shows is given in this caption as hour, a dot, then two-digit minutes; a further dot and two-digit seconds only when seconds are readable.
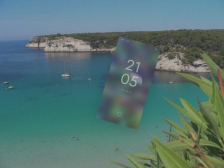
21.05
